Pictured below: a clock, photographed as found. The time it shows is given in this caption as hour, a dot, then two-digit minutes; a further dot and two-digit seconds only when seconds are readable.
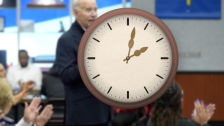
2.02
